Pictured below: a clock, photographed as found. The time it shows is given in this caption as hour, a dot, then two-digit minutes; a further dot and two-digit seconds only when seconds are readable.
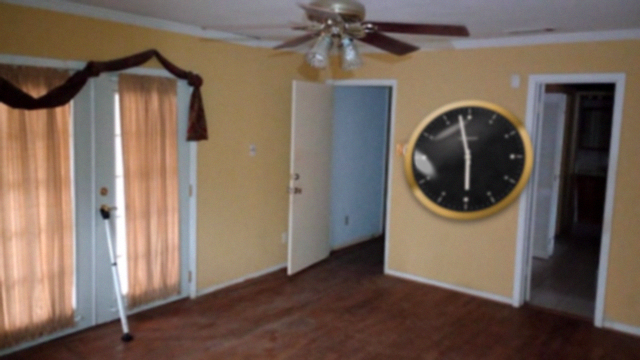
5.58
